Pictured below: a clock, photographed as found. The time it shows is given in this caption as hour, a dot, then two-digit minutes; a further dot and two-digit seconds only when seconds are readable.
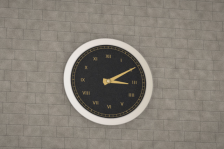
3.10
